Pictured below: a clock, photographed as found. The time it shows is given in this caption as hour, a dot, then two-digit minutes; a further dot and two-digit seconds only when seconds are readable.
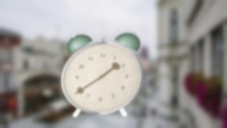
1.39
